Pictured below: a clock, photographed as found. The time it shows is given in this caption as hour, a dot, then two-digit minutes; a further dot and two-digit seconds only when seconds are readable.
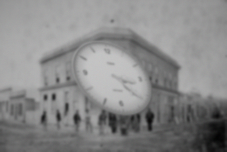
3.22
